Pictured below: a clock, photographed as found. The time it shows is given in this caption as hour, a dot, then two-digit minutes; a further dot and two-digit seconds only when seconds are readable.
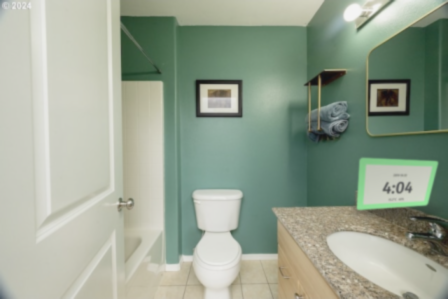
4.04
